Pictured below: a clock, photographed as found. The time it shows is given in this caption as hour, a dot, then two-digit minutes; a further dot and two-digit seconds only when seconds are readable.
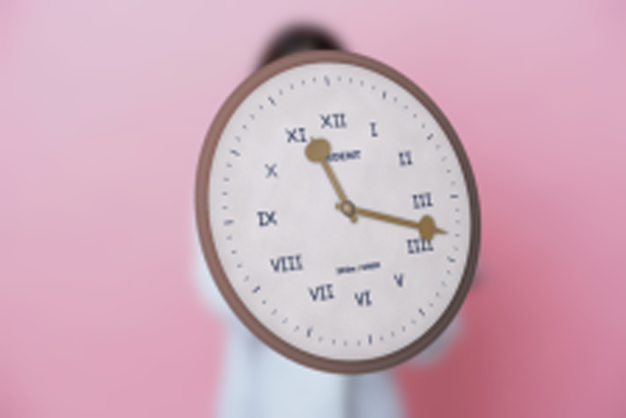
11.18
